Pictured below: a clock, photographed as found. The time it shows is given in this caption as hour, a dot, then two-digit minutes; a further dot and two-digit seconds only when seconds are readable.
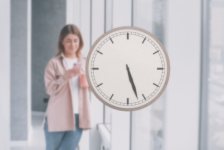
5.27
